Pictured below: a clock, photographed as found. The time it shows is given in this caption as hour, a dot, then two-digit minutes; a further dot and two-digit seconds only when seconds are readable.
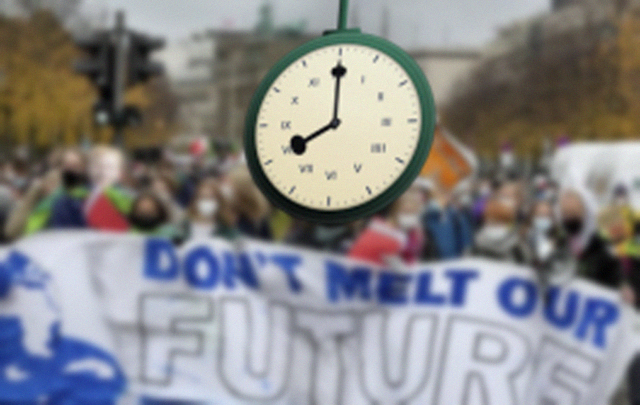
8.00
